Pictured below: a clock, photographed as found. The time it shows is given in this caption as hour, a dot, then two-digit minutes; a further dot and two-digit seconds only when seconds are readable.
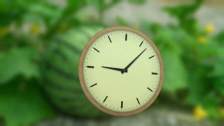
9.07
